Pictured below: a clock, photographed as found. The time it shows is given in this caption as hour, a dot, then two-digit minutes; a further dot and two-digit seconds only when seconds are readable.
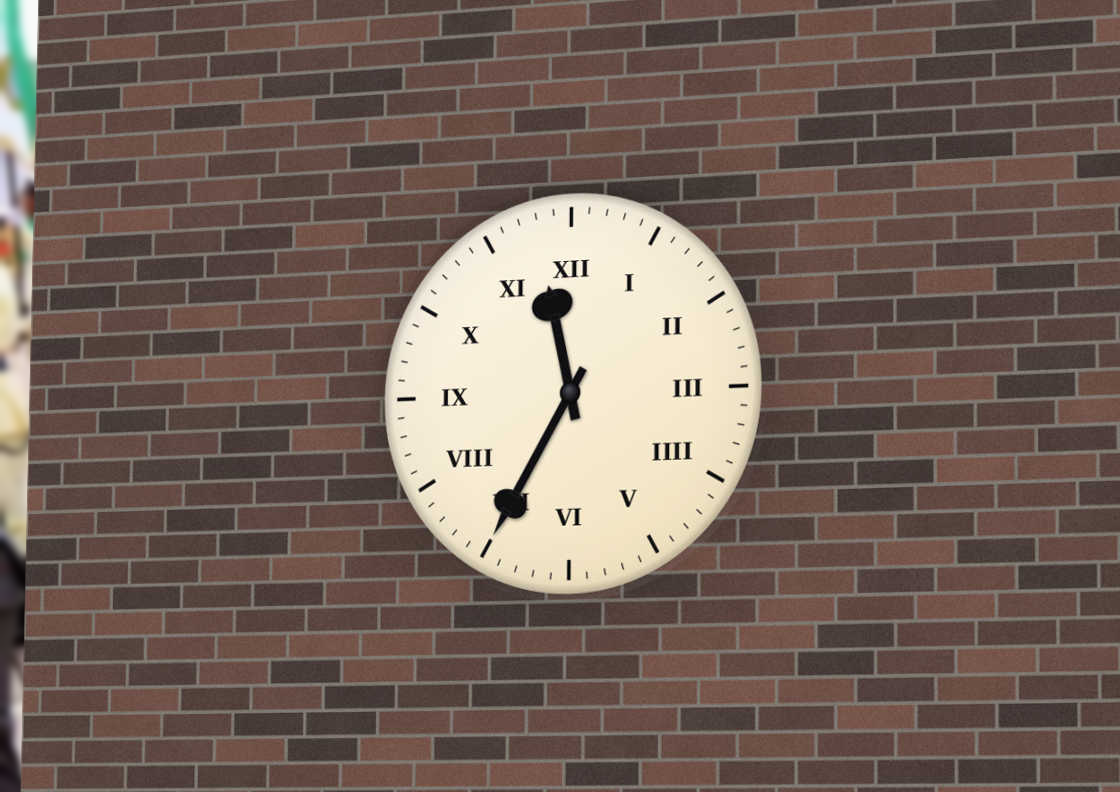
11.35
